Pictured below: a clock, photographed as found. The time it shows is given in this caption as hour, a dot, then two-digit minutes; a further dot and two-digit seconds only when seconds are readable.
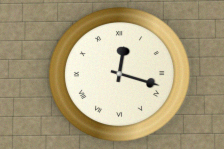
12.18
